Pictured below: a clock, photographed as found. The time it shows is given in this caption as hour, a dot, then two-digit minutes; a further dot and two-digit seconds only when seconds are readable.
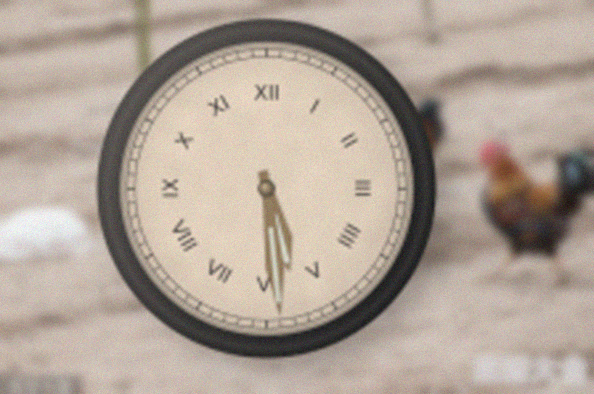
5.29
